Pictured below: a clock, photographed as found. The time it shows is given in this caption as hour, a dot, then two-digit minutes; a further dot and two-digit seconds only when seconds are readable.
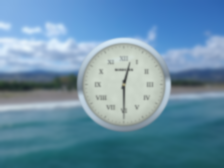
12.30
